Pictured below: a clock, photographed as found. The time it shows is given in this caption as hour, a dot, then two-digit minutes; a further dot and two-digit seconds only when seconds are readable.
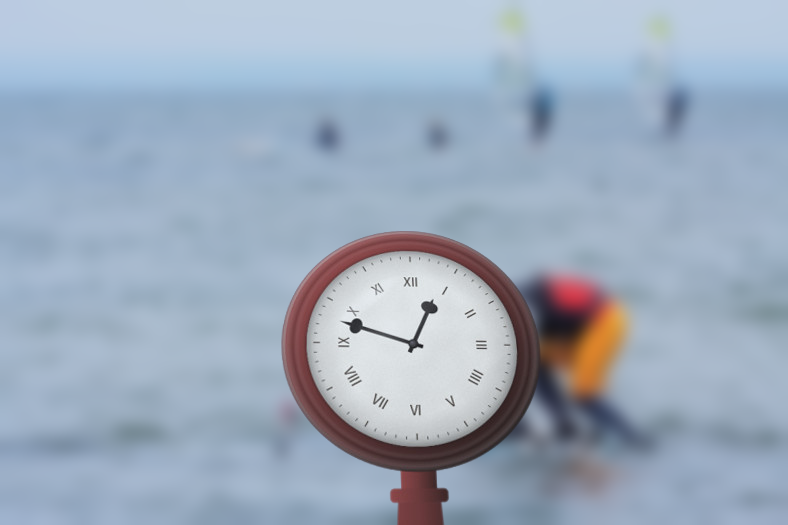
12.48
